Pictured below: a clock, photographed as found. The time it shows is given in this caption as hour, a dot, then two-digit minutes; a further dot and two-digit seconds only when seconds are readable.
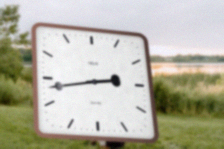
2.43
